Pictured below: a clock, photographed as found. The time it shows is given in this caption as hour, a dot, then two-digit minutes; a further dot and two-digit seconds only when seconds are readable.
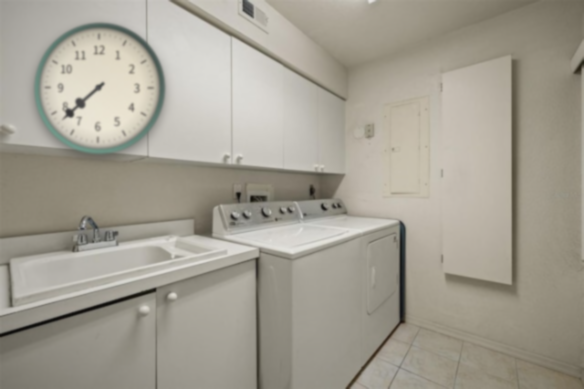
7.38
